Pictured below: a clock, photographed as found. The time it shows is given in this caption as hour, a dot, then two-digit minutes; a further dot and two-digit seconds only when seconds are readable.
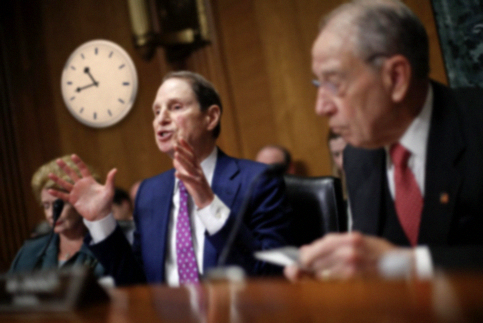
10.42
